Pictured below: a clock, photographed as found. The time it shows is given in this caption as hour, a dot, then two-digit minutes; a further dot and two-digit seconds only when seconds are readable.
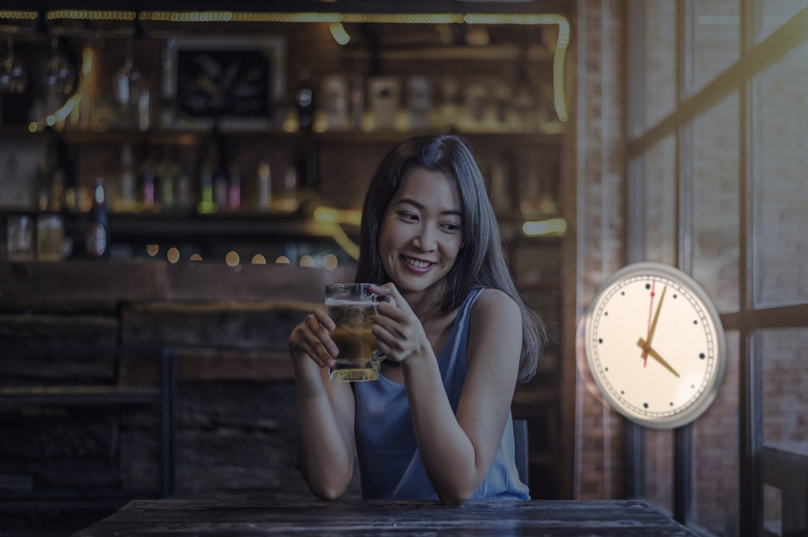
4.03.01
